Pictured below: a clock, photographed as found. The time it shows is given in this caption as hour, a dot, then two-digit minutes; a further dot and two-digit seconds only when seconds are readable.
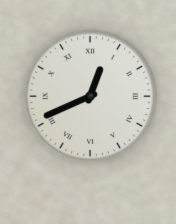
12.41
